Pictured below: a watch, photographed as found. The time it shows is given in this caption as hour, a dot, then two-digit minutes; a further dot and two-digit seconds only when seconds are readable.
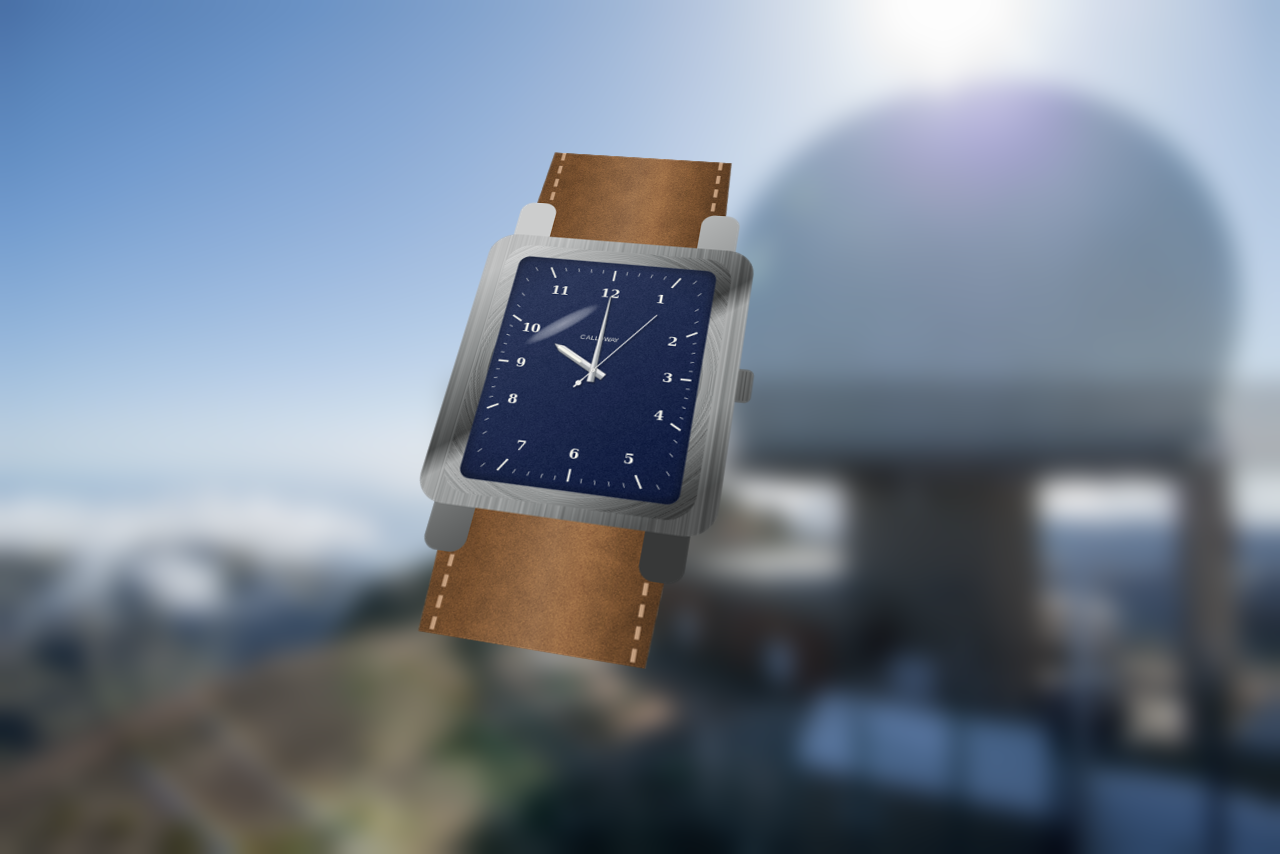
10.00.06
